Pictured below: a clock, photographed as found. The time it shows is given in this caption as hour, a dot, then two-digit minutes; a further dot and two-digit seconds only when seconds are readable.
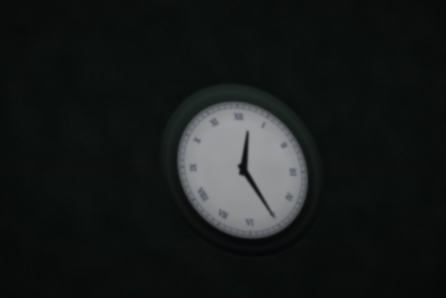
12.25
